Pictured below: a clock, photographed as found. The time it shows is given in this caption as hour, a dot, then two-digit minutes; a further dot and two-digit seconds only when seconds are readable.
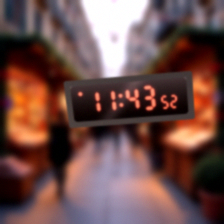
11.43.52
